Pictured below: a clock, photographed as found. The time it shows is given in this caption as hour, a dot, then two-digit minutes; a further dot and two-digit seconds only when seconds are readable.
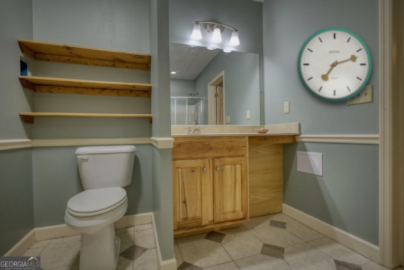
7.12
